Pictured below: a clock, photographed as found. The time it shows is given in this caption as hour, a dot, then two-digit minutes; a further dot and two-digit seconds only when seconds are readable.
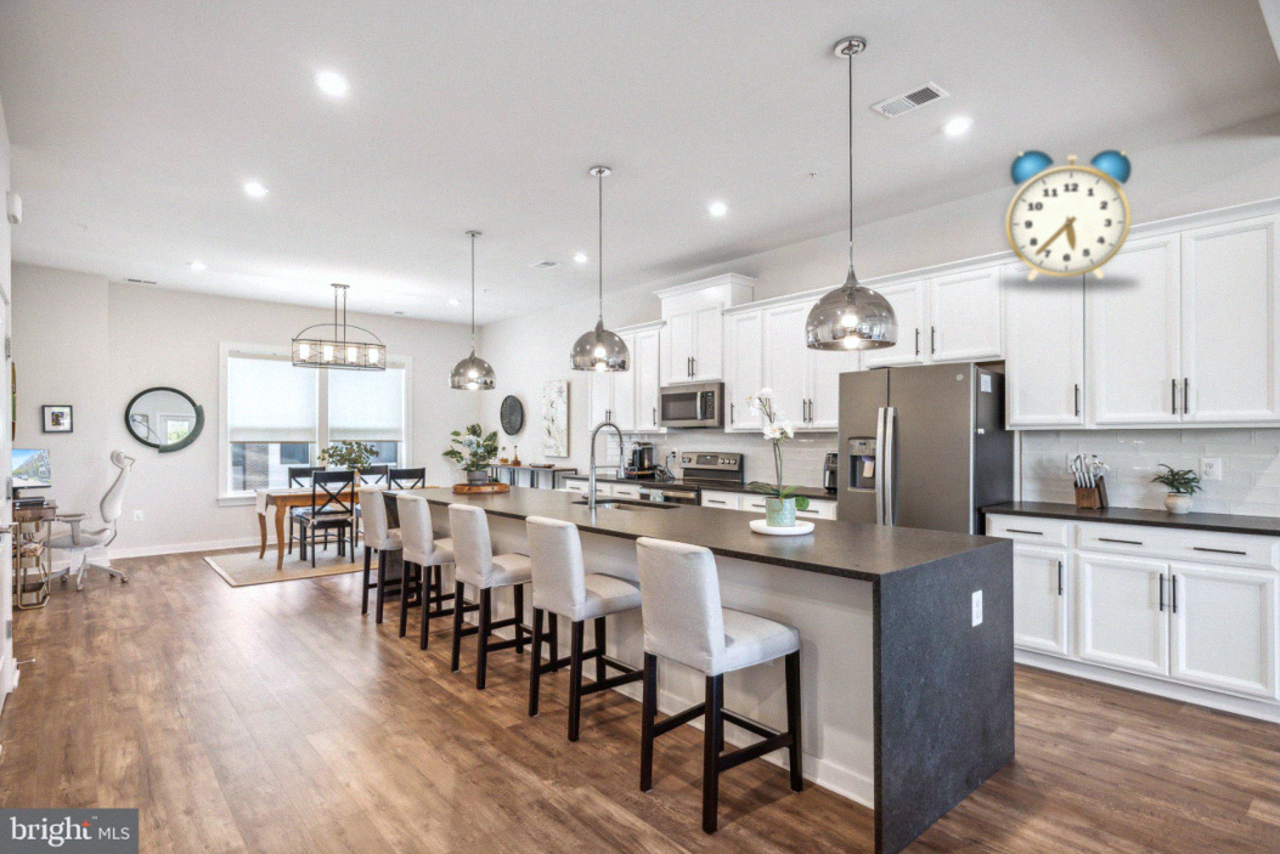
5.37
